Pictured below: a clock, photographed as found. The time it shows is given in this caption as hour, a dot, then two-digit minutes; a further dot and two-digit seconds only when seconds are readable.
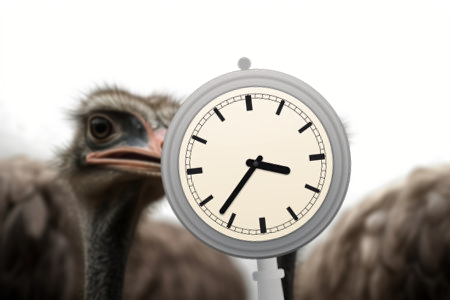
3.37
